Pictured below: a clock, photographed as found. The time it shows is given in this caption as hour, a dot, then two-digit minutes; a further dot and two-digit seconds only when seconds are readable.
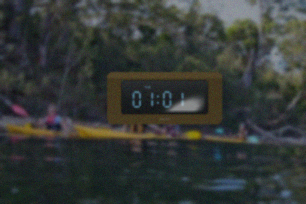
1.01
